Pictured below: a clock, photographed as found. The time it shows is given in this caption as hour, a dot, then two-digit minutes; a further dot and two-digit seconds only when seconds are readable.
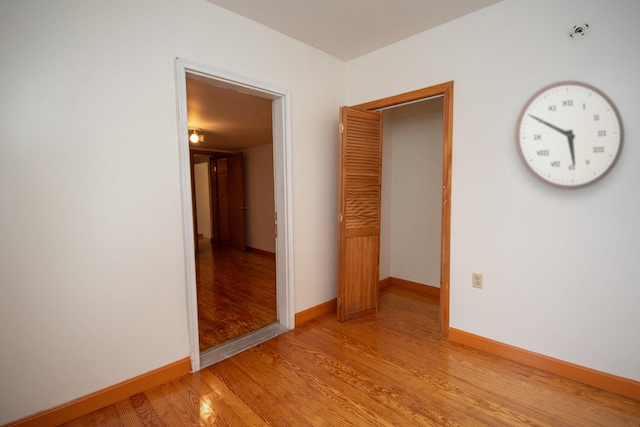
5.50
